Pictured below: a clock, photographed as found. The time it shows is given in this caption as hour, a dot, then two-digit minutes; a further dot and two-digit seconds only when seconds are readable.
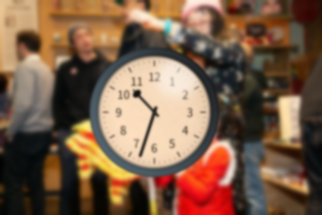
10.33
